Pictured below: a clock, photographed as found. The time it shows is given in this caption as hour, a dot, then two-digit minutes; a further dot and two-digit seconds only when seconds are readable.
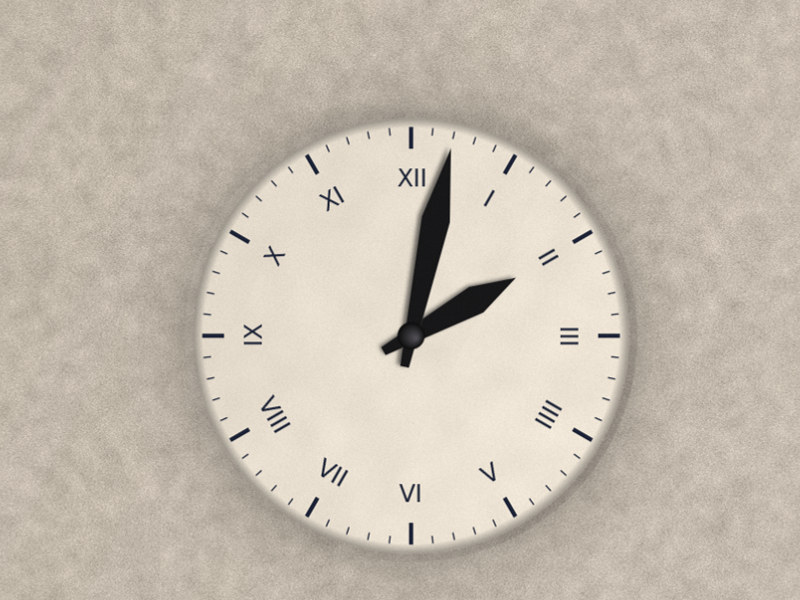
2.02
